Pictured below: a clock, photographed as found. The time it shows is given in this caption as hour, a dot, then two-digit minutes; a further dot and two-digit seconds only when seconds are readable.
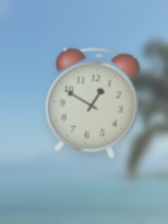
12.49
